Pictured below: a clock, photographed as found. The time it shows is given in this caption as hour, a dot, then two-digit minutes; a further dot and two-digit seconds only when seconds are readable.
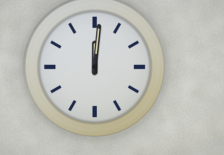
12.01
